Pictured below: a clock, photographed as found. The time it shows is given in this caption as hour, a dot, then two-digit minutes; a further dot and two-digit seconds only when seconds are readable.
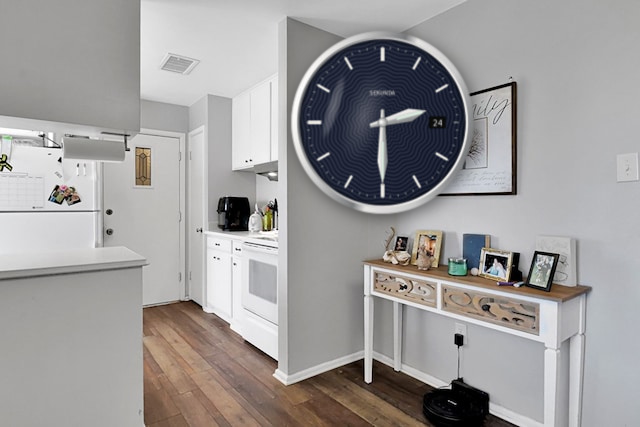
2.30
